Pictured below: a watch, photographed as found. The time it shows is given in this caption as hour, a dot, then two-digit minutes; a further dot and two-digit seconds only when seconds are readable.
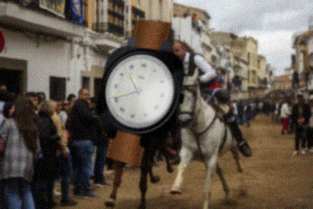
10.41
